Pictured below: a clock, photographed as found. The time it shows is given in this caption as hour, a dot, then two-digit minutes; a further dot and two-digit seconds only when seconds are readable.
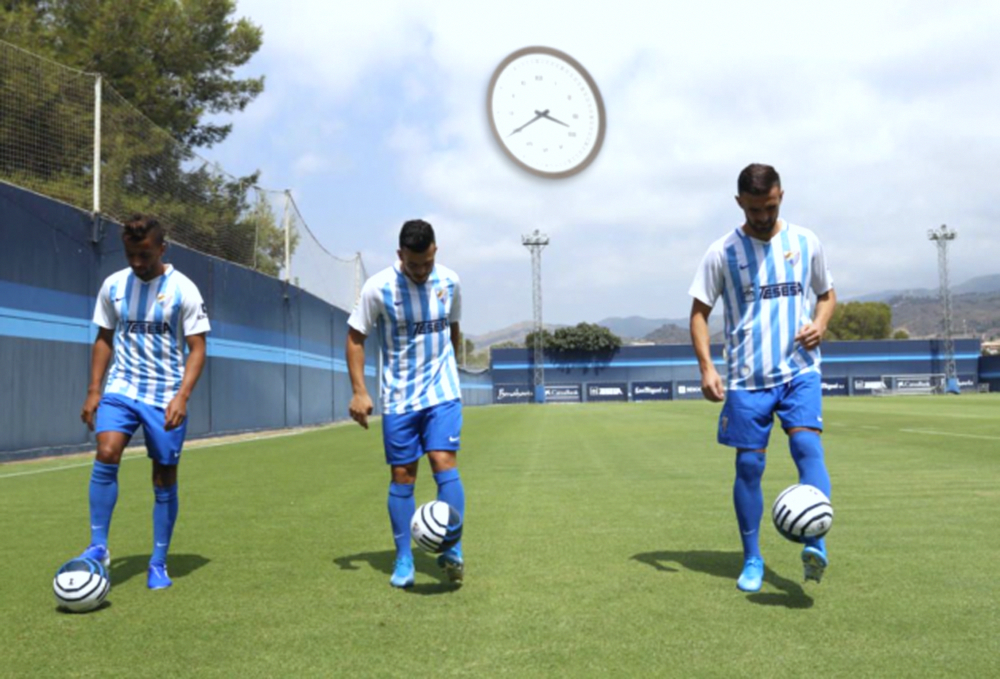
3.40
